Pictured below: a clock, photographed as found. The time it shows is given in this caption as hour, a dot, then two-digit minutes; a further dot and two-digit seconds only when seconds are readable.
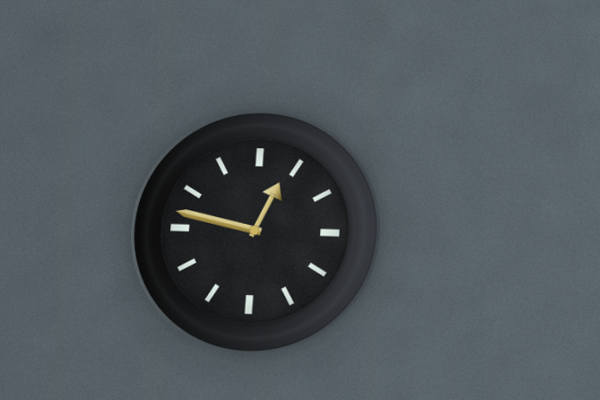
12.47
